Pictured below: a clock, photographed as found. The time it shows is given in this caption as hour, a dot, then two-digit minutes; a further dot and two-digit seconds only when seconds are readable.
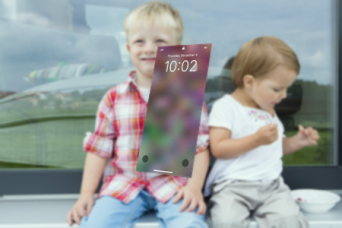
10.02
